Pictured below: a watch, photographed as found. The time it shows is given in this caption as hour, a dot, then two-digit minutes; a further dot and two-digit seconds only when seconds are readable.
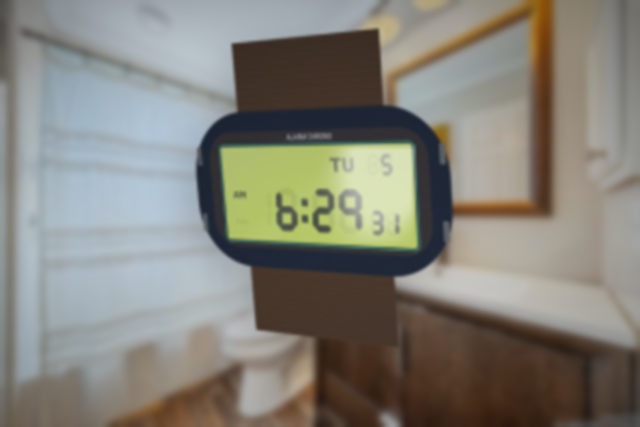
6.29.31
